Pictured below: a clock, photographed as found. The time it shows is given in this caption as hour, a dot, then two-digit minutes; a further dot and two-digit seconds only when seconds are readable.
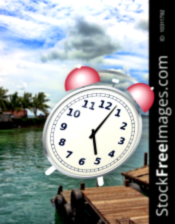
5.03
